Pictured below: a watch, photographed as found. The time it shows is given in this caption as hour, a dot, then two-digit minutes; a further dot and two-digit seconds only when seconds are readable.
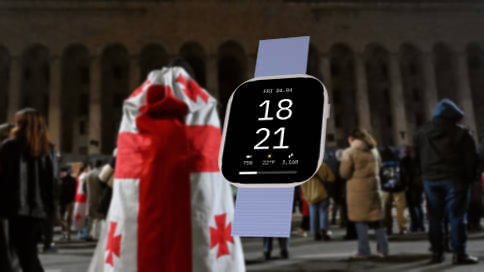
18.21
